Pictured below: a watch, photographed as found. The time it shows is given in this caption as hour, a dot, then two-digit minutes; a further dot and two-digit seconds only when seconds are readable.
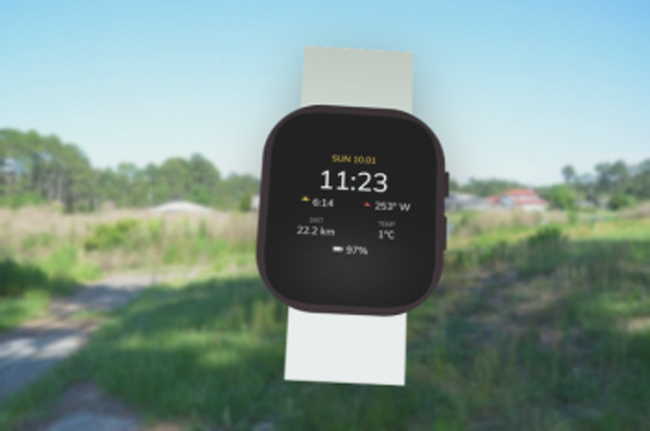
11.23
